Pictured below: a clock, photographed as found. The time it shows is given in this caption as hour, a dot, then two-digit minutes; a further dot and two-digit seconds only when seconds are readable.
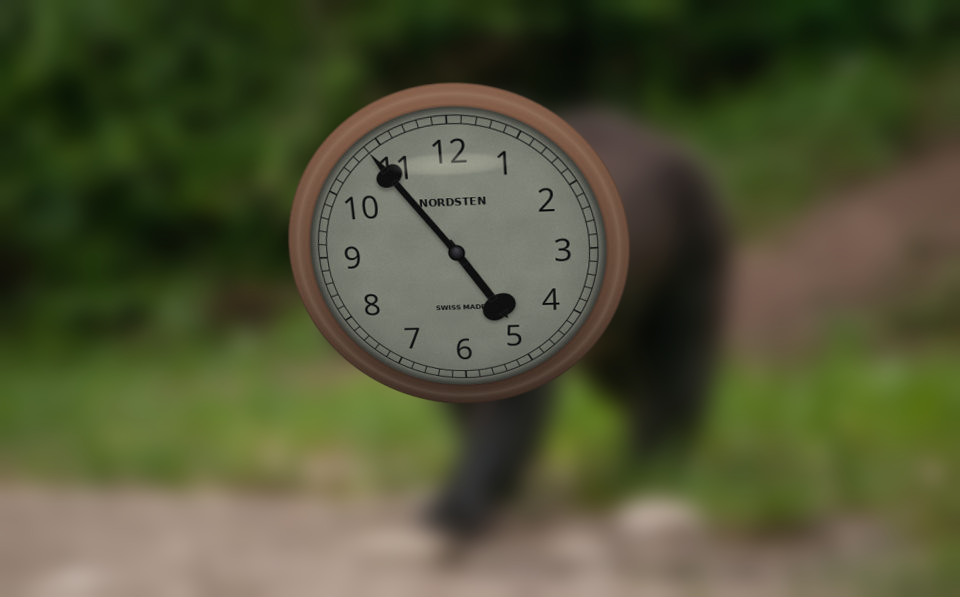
4.54
